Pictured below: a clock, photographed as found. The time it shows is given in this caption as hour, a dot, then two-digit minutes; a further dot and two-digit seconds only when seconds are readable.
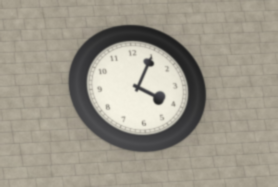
4.05
